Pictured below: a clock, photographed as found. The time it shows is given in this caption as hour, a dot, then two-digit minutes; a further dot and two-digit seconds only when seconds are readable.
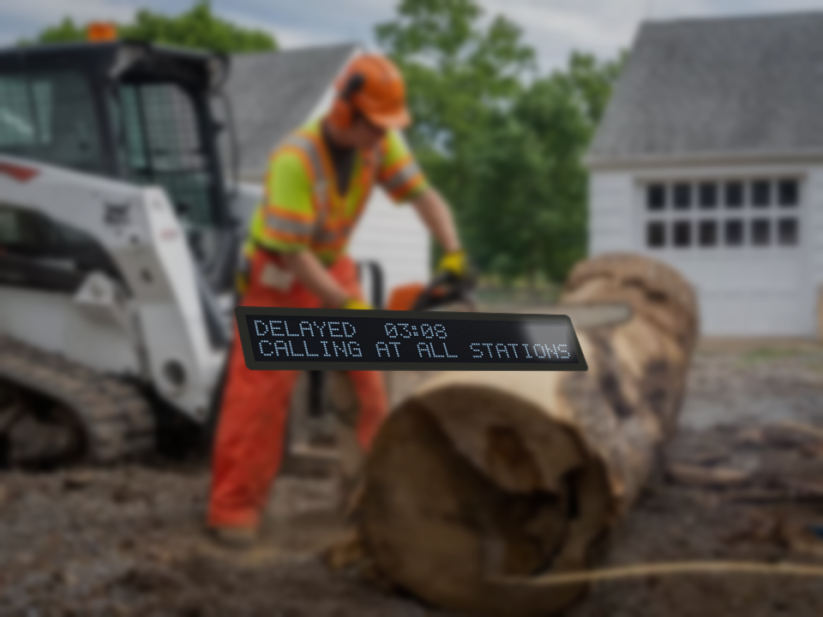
3.08
